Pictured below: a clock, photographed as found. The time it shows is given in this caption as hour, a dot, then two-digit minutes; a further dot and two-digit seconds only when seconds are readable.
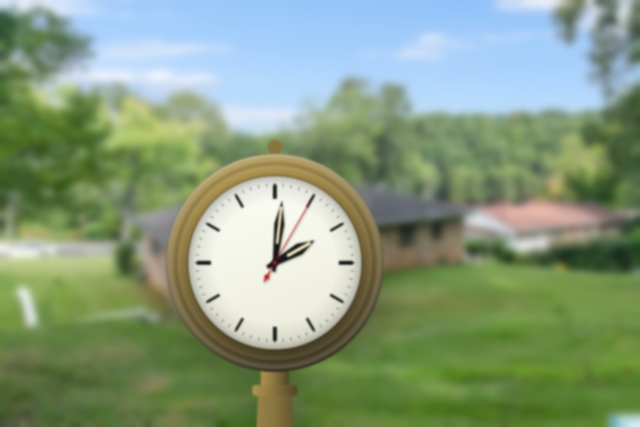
2.01.05
